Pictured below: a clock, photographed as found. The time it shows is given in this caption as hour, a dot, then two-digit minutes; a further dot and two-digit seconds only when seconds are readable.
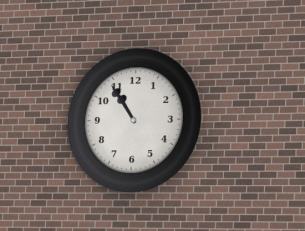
10.54
